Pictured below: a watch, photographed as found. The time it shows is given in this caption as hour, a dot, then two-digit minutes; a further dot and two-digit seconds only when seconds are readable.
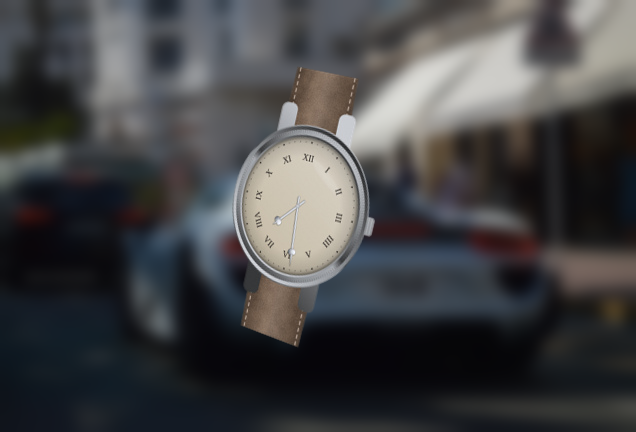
7.29
